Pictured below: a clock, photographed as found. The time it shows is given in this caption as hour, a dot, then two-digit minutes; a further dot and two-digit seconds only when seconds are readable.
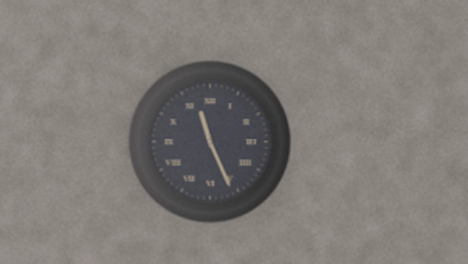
11.26
